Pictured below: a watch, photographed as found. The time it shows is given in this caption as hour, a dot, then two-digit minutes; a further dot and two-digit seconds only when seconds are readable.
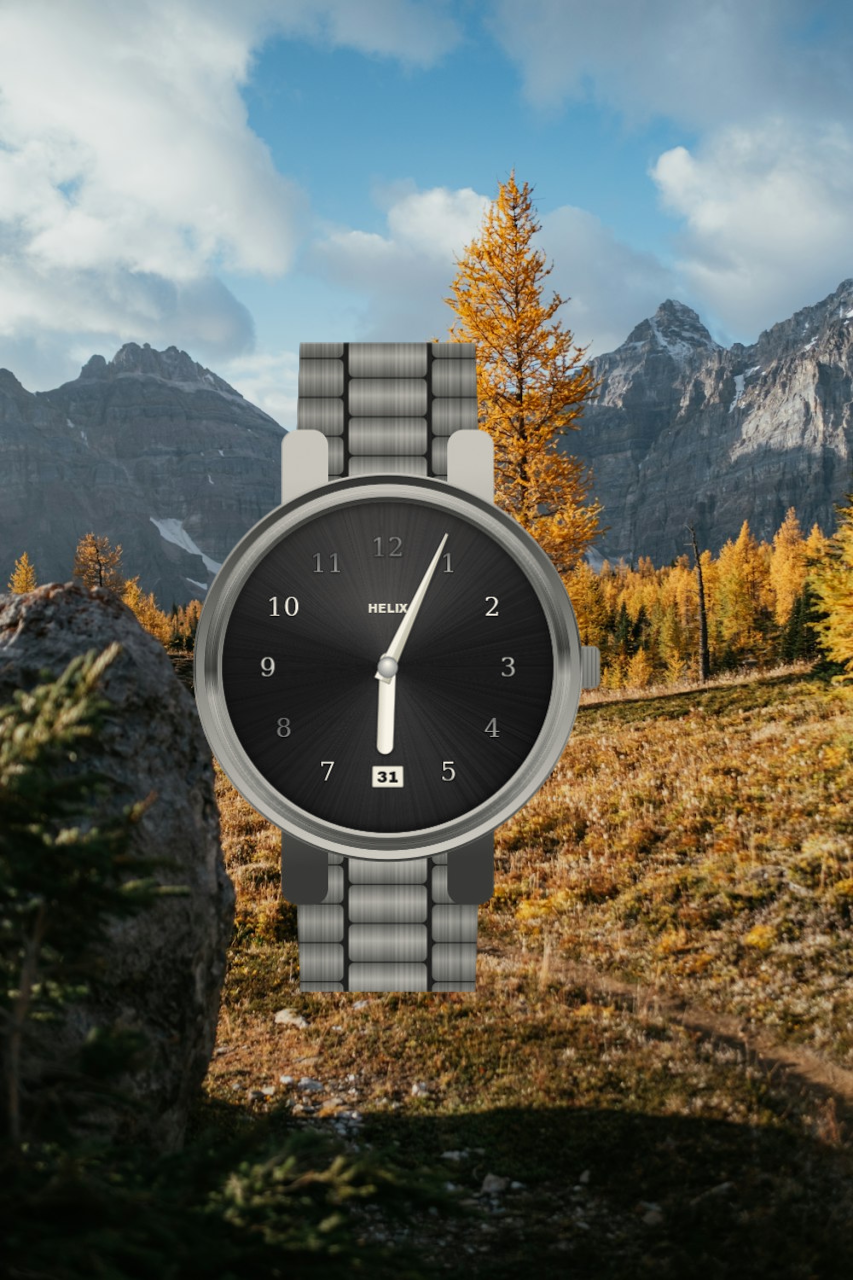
6.04
